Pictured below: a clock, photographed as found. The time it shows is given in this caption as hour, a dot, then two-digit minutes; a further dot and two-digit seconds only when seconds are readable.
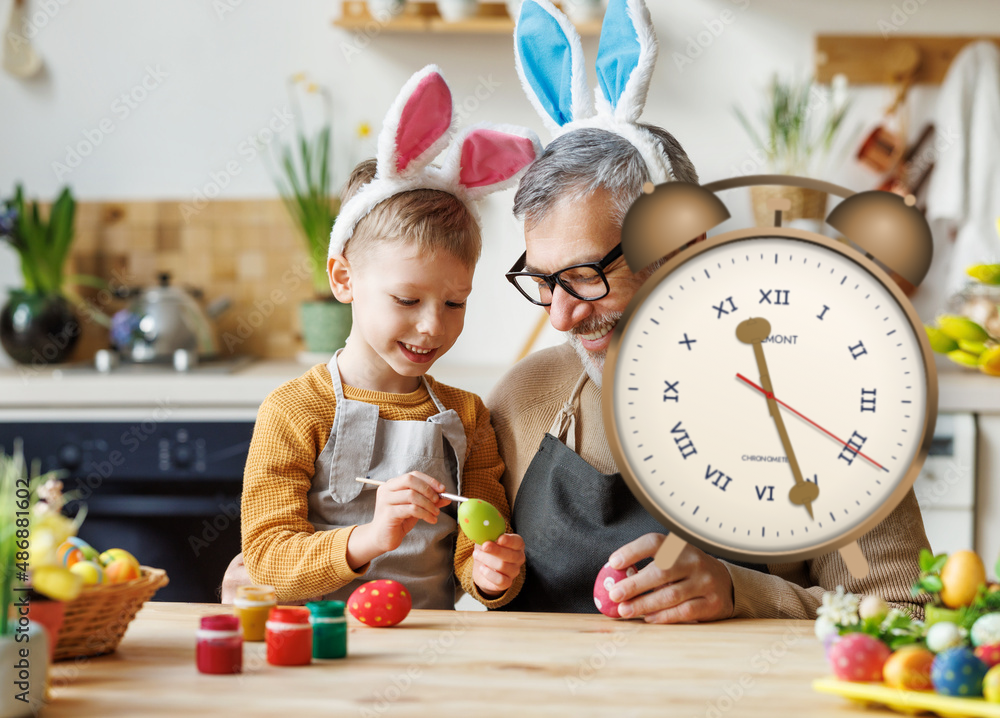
11.26.20
